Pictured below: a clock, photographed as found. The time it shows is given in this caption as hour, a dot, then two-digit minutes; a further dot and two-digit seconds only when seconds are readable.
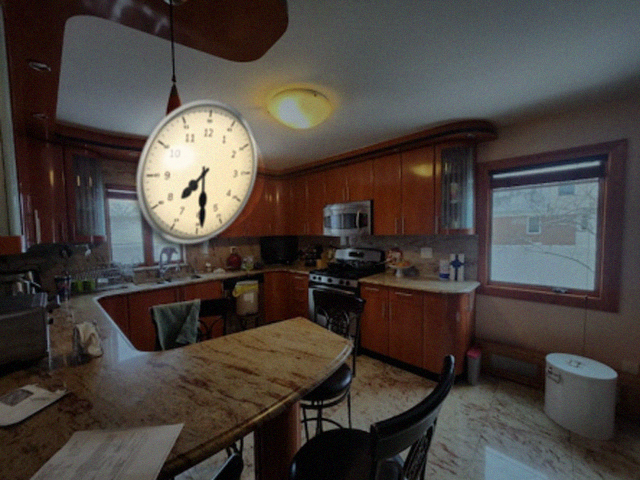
7.29
